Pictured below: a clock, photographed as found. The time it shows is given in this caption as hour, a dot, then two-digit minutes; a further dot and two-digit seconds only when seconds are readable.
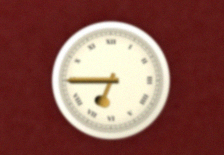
6.45
